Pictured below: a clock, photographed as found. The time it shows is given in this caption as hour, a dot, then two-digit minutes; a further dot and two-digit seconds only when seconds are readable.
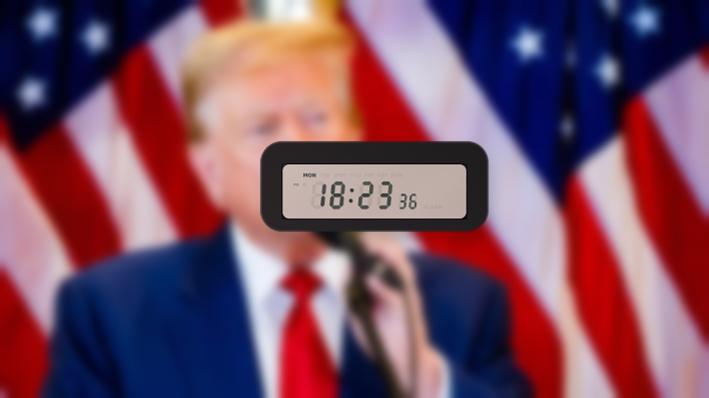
18.23.36
